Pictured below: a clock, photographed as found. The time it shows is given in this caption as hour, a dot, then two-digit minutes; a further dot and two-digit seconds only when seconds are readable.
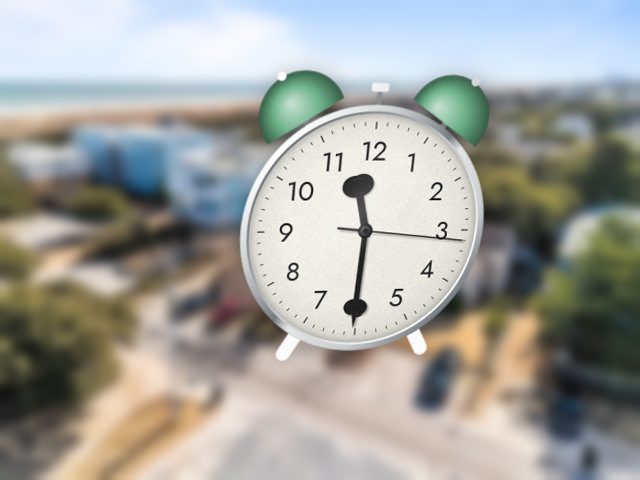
11.30.16
